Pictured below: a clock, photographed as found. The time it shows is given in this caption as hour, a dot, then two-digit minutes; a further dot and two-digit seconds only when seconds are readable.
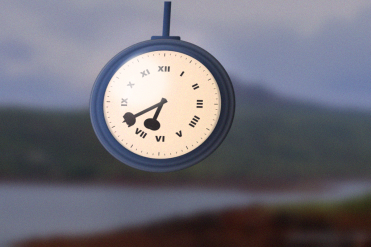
6.40
